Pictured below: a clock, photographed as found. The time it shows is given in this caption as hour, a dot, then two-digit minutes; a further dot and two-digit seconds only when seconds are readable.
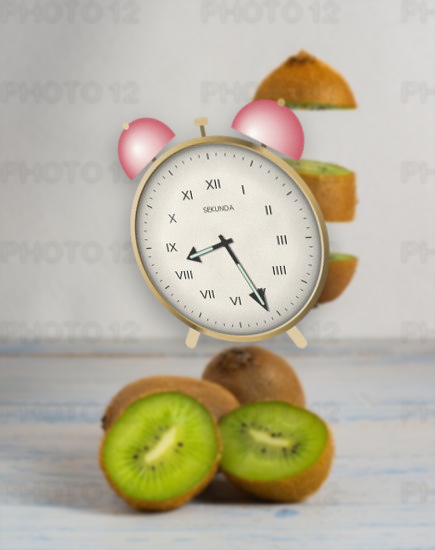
8.26
